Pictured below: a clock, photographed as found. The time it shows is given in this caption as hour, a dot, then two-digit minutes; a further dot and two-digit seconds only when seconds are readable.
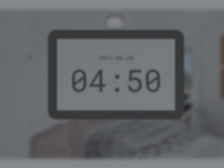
4.50
